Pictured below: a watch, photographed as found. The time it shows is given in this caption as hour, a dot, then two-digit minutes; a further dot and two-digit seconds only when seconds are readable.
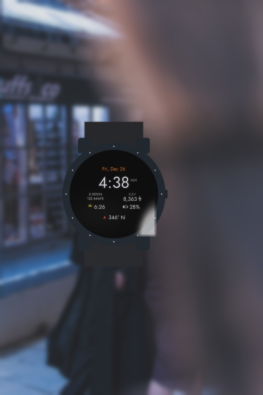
4.38
